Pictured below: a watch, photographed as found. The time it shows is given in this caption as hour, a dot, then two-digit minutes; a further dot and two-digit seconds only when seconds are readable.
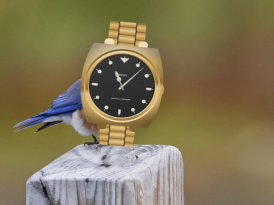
11.07
